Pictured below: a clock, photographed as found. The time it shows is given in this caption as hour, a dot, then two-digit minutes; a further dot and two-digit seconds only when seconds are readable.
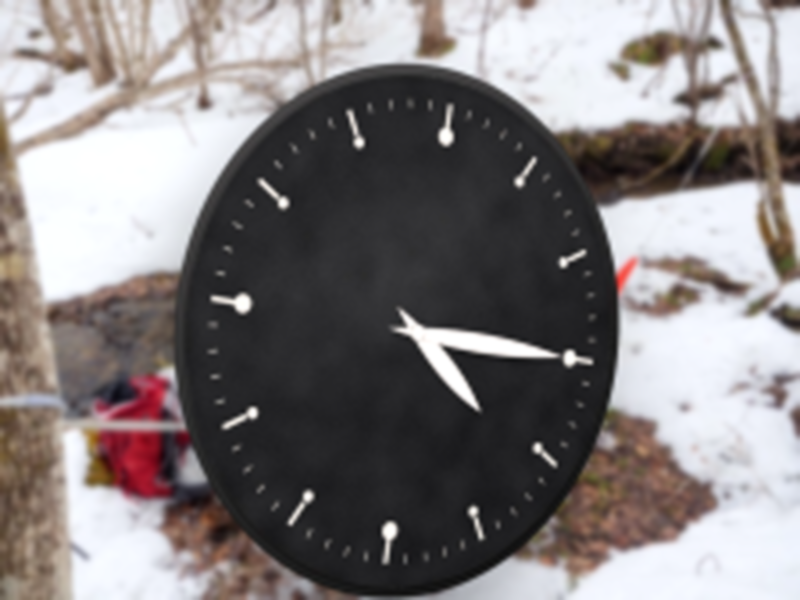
4.15
